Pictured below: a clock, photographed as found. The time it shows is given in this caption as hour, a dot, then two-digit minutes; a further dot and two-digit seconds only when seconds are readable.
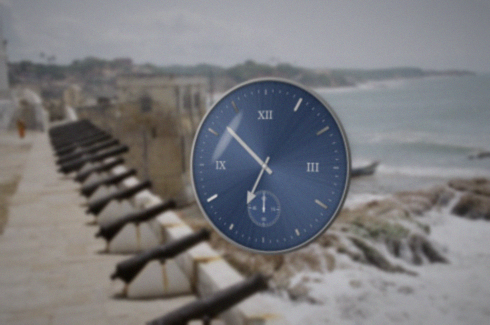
6.52
